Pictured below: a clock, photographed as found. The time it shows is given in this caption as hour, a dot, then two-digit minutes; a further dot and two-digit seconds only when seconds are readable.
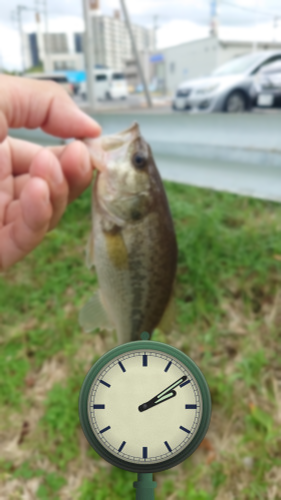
2.09
